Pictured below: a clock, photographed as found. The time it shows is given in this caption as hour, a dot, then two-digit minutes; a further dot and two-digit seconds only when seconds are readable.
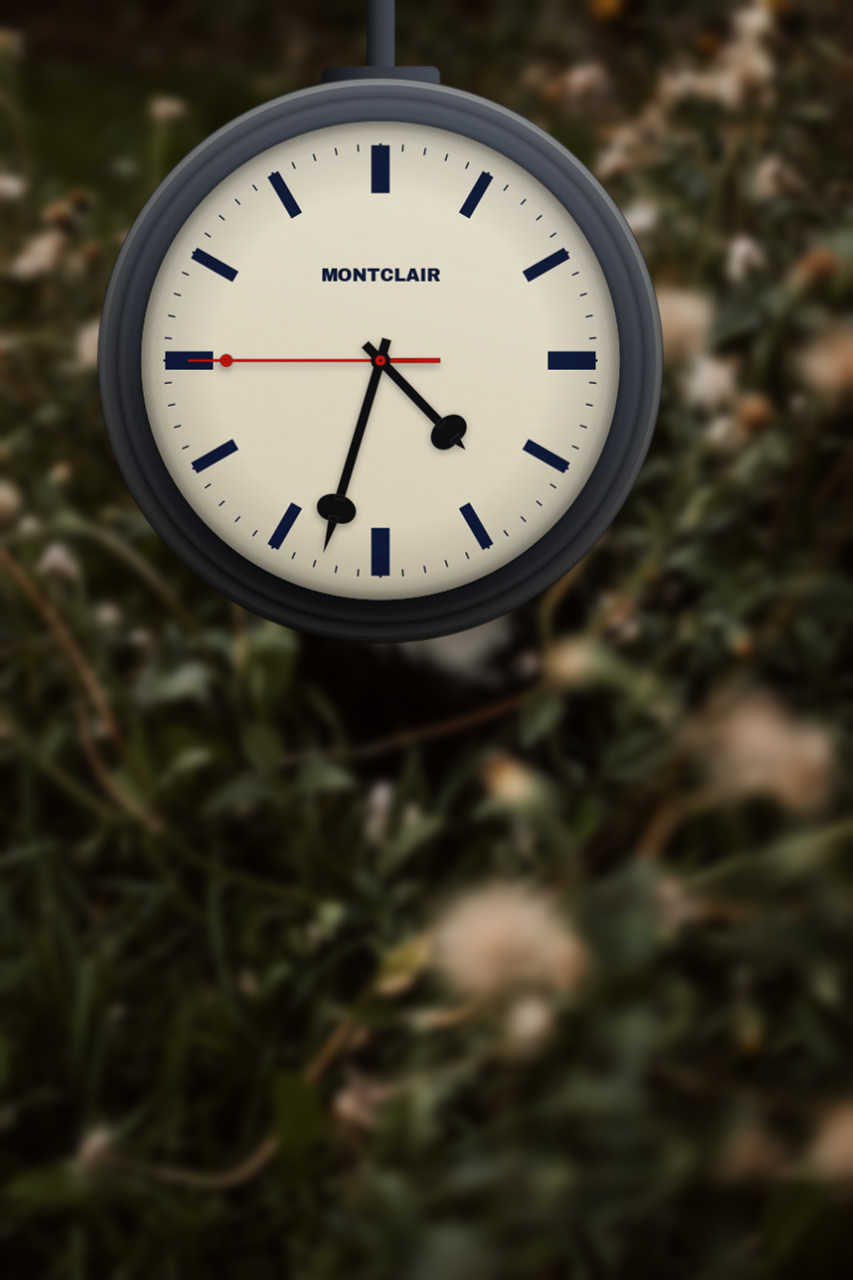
4.32.45
